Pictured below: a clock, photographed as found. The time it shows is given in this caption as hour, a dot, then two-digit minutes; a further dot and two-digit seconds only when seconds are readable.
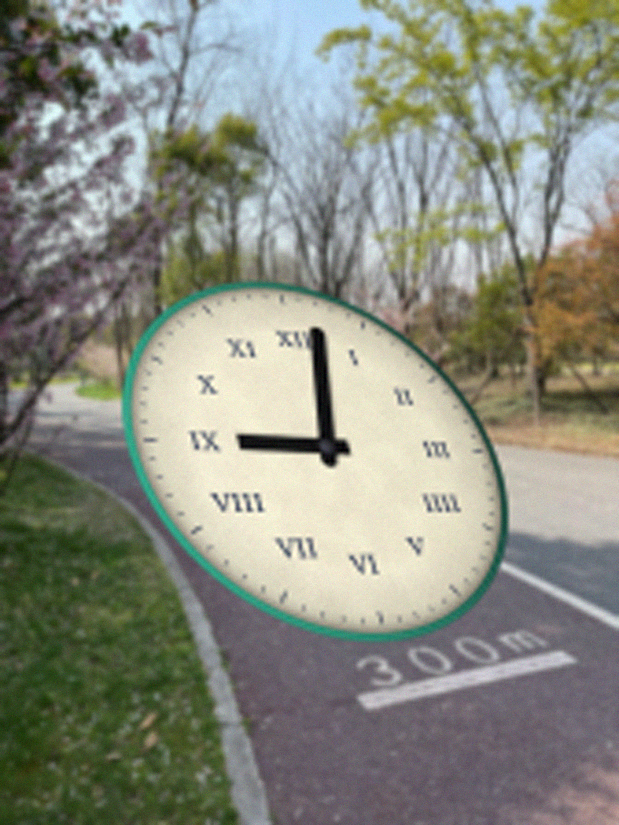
9.02
